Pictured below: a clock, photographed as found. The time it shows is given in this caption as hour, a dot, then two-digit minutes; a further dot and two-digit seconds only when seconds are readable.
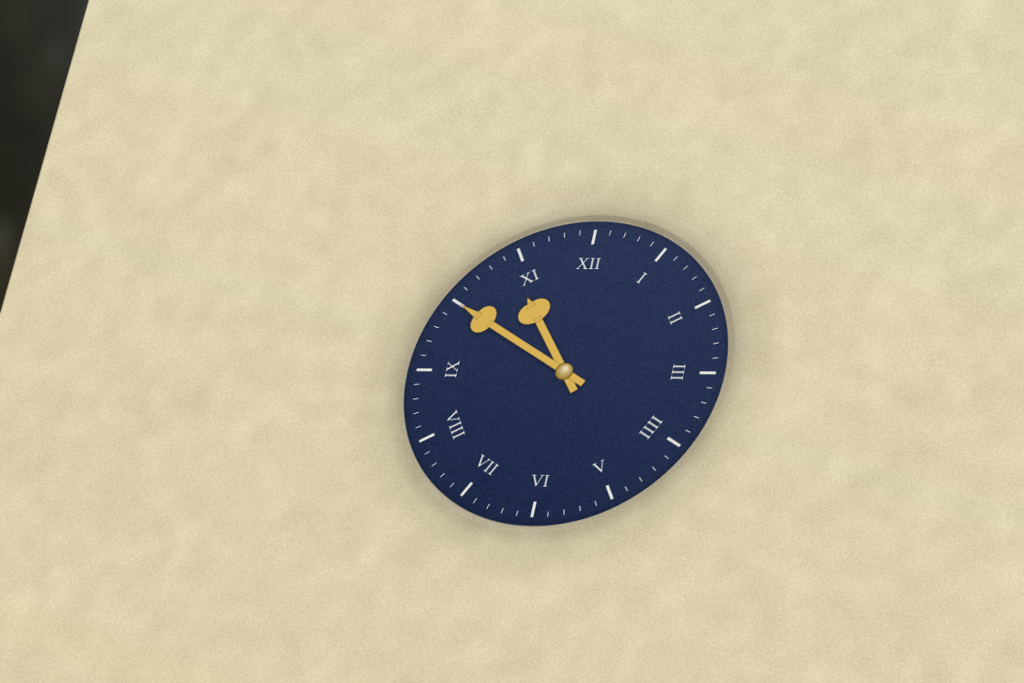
10.50
